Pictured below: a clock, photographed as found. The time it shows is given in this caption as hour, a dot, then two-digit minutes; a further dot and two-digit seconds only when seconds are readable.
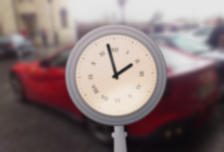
1.58
